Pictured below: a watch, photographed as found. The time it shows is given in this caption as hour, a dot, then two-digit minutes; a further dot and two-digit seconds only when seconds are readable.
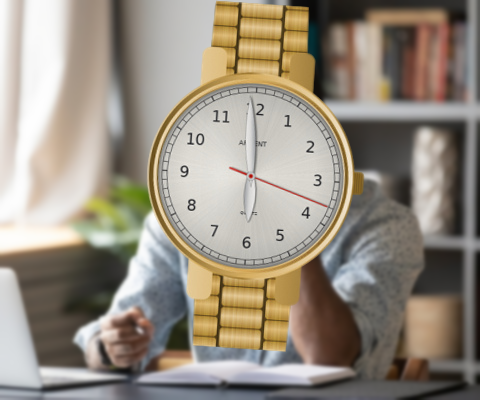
5.59.18
